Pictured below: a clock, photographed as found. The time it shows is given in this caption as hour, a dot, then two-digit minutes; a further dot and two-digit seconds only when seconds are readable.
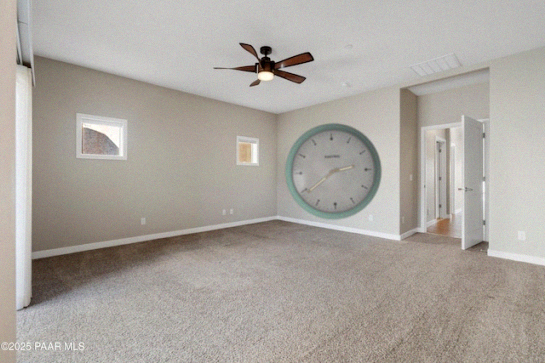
2.39
